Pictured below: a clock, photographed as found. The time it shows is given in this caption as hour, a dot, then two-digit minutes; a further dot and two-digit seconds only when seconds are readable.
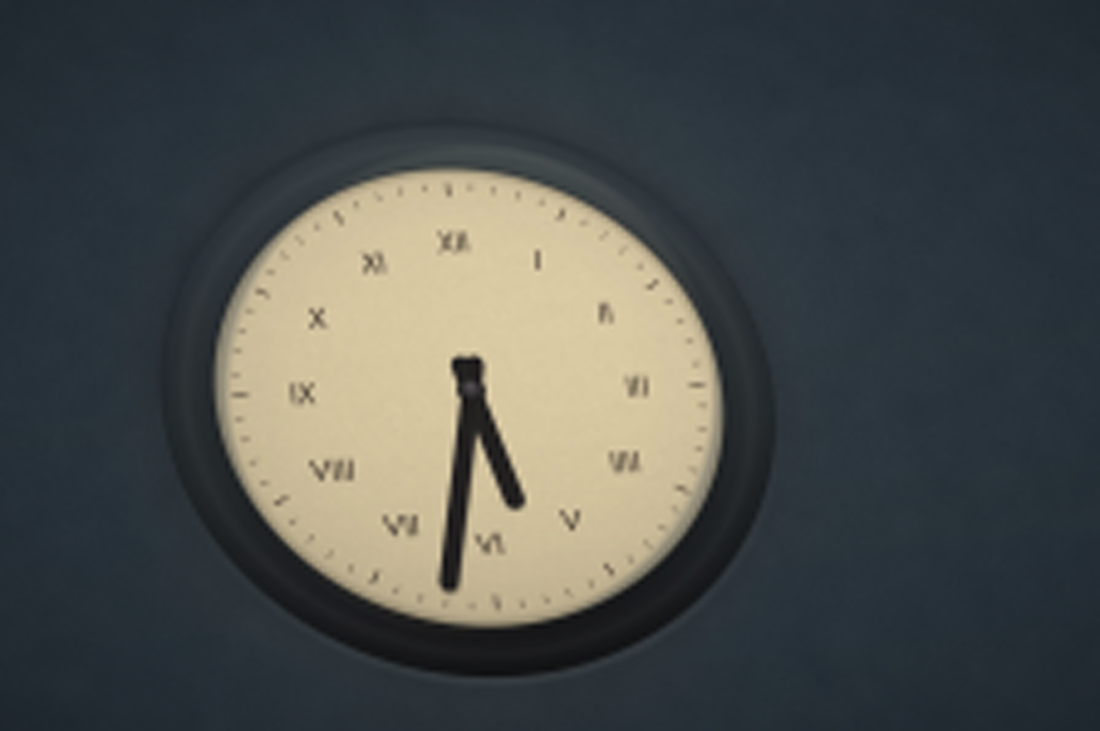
5.32
